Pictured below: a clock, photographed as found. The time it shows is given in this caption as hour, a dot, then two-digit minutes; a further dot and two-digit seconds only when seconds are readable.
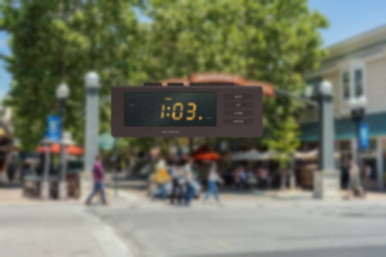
1.03
